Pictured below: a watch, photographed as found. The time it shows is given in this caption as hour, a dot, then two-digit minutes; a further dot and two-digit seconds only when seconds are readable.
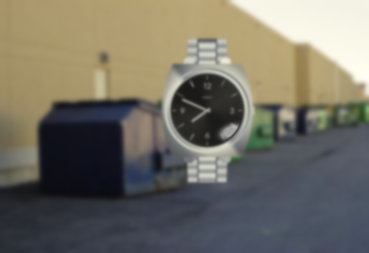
7.49
